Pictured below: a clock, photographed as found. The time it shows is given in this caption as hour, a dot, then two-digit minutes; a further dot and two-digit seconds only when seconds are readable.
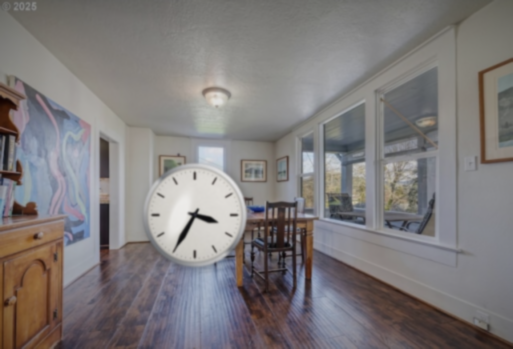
3.35
